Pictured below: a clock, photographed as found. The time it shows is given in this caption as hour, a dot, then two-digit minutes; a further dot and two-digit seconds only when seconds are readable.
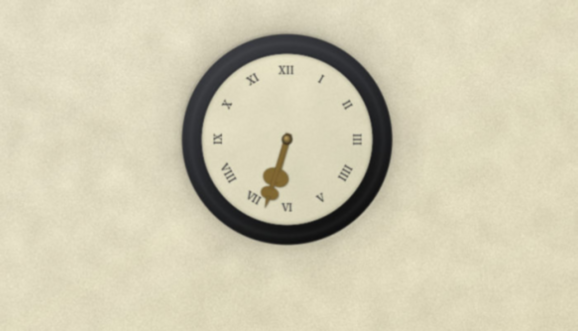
6.33
